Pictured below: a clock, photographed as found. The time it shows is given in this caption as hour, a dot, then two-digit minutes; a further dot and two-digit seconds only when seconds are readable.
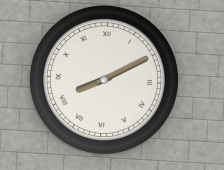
8.10
